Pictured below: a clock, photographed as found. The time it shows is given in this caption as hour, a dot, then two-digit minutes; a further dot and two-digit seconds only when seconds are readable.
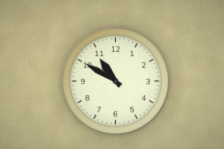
10.50
